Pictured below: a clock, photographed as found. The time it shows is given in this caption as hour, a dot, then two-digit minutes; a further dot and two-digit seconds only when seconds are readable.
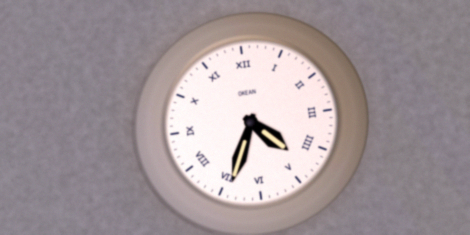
4.34
